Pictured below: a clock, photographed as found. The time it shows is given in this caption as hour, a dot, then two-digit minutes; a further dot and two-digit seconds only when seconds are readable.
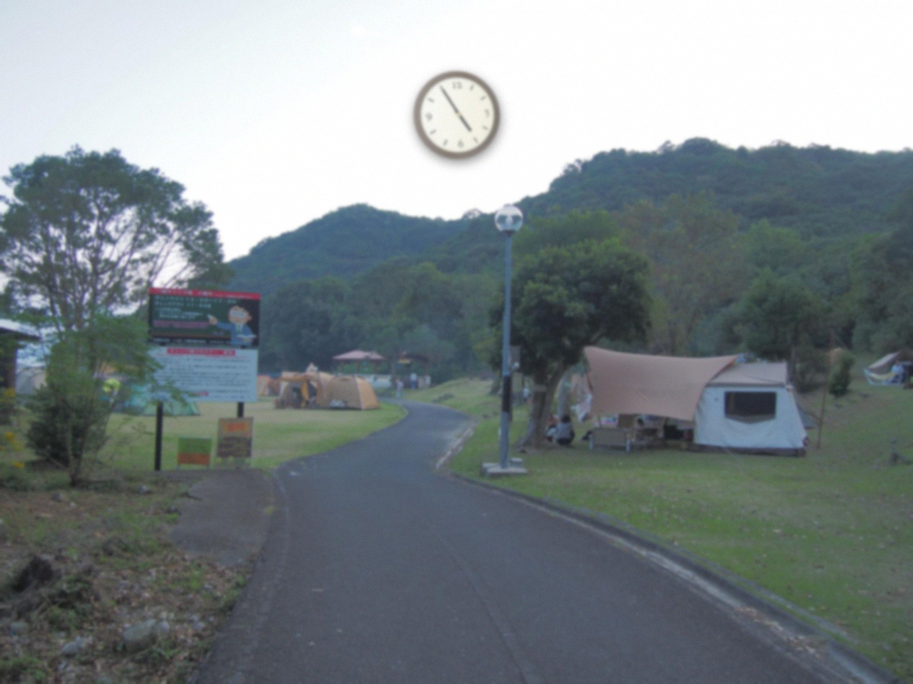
4.55
